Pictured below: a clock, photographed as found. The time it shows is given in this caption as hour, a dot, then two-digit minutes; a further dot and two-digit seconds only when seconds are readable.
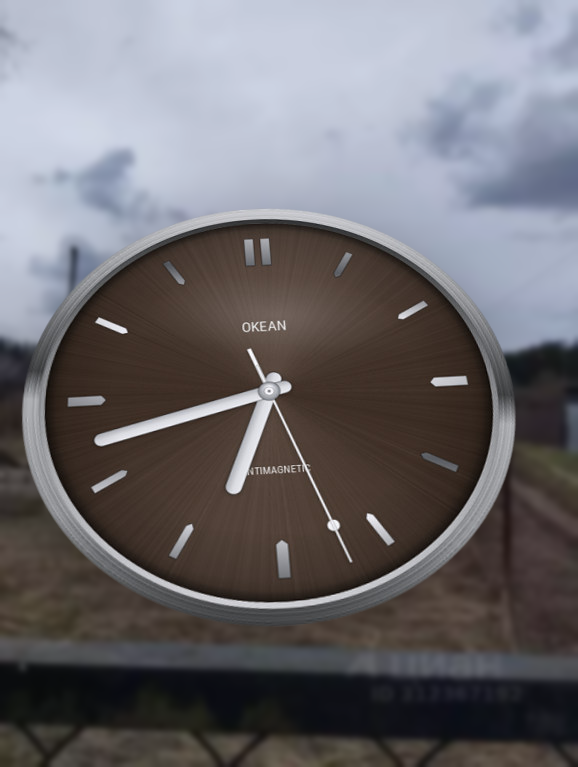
6.42.27
